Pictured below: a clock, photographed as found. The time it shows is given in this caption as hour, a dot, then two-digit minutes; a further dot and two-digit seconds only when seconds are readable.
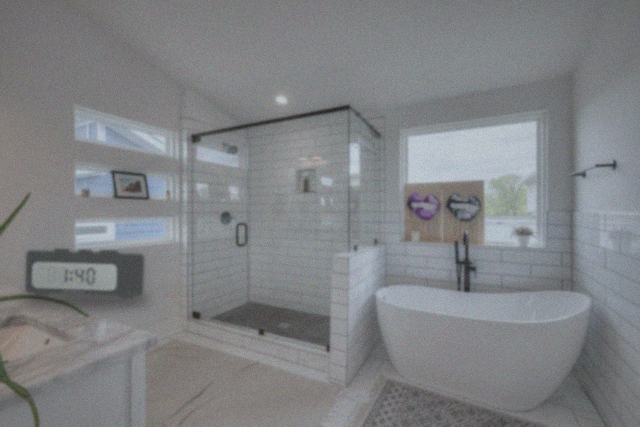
1.40
